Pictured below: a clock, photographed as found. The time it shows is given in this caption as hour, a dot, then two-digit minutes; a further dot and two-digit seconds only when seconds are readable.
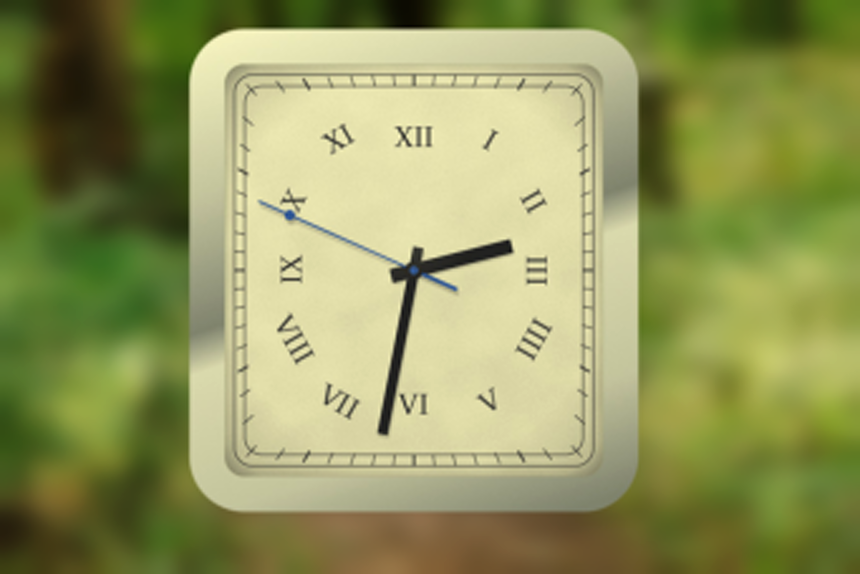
2.31.49
